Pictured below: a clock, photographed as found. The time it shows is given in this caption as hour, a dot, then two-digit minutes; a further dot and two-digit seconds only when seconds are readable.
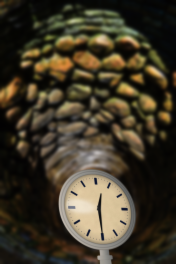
12.30
